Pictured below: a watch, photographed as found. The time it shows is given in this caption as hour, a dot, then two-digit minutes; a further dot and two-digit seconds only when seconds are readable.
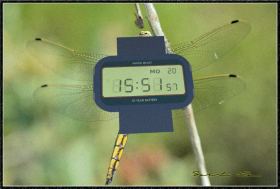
15.51.57
